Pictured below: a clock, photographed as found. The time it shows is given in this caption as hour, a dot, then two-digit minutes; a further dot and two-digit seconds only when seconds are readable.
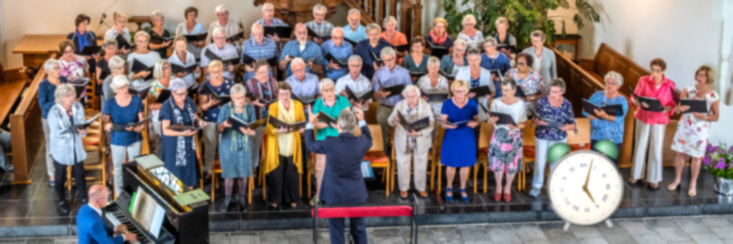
5.03
